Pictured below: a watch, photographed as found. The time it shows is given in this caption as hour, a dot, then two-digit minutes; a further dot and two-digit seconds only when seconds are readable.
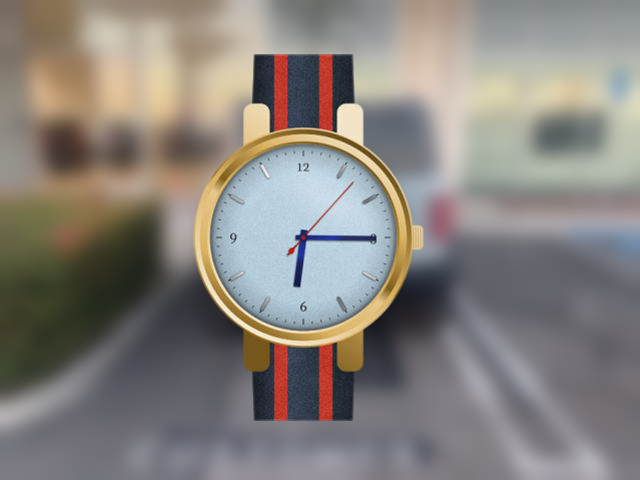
6.15.07
